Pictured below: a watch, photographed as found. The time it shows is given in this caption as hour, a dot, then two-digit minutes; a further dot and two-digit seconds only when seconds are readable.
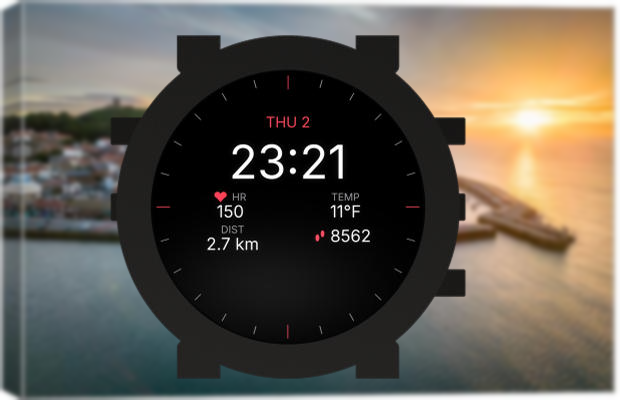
23.21
